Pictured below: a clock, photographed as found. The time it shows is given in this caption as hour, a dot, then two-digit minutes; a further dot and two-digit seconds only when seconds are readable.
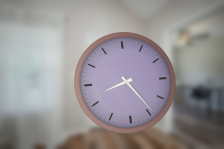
8.24
